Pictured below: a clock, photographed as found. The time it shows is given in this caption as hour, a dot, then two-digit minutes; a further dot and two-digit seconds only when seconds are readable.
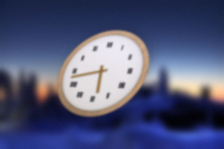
5.43
